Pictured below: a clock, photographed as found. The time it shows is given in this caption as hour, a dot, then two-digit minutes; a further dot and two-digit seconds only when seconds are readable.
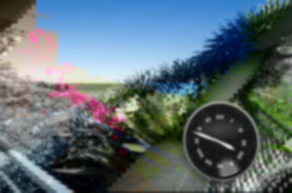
3.48
